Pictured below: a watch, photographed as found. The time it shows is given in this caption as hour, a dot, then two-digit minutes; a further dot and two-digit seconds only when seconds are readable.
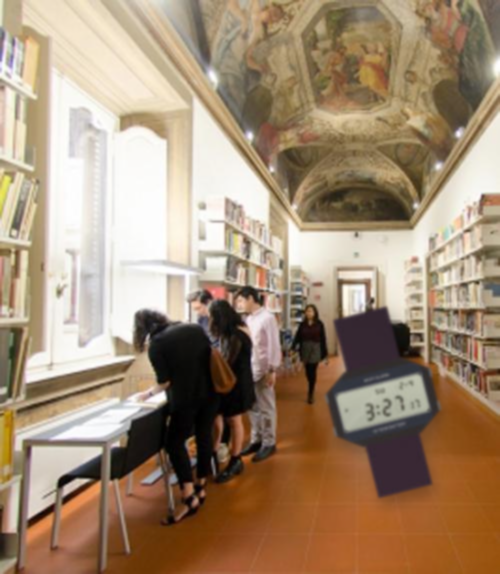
3.27
